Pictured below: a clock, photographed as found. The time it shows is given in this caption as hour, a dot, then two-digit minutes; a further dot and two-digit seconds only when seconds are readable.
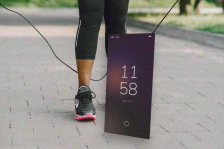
11.58
